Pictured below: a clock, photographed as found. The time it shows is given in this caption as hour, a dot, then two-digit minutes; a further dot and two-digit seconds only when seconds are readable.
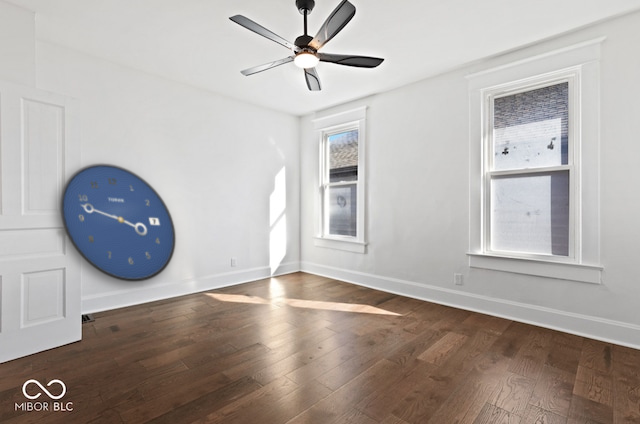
3.48
